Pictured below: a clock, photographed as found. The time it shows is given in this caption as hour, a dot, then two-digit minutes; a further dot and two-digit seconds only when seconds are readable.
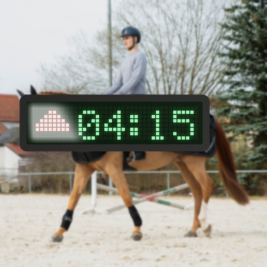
4.15
